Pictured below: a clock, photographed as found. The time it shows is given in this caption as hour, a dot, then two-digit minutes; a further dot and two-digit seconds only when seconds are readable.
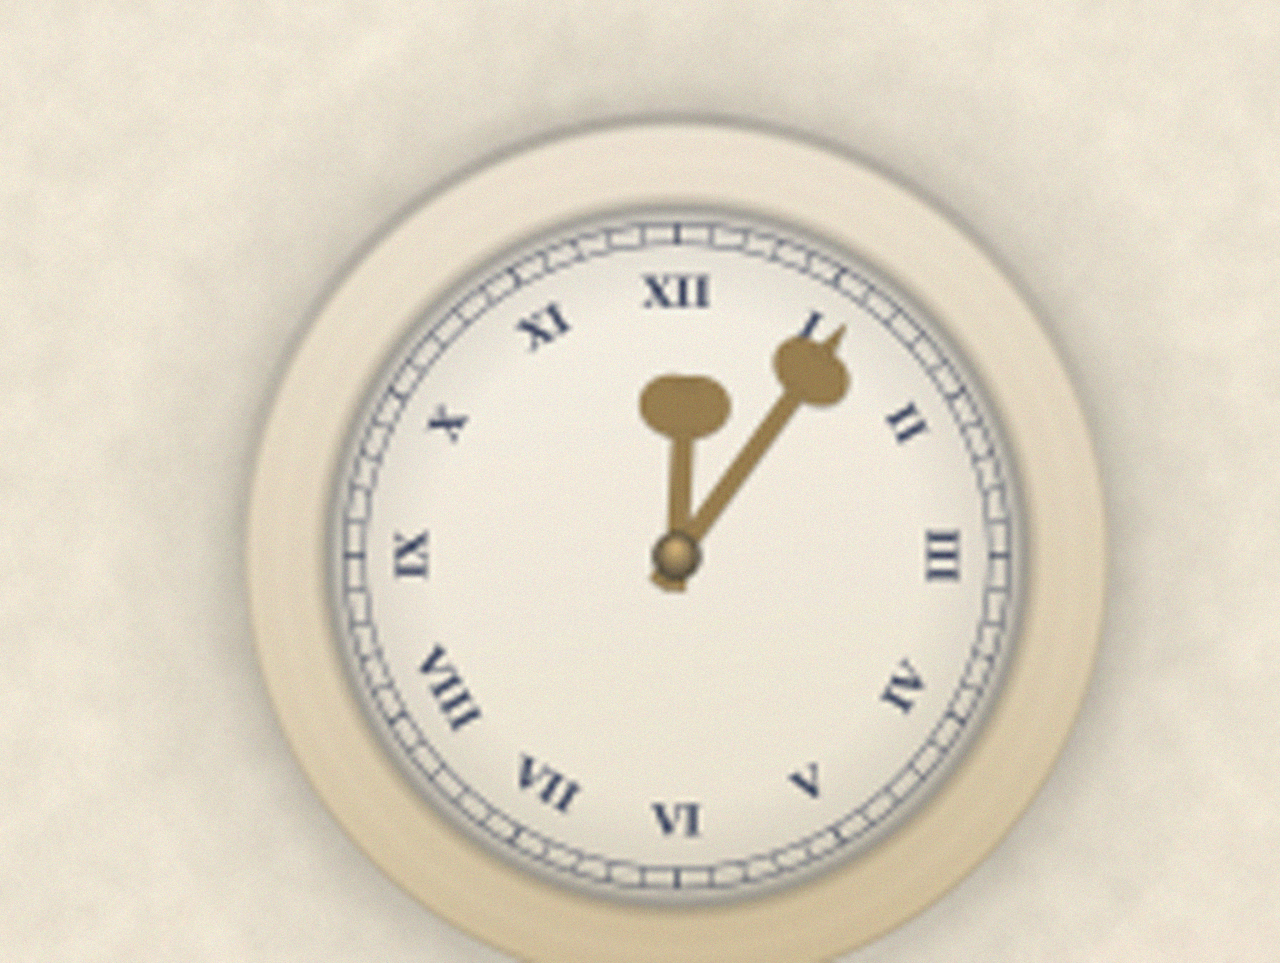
12.06
